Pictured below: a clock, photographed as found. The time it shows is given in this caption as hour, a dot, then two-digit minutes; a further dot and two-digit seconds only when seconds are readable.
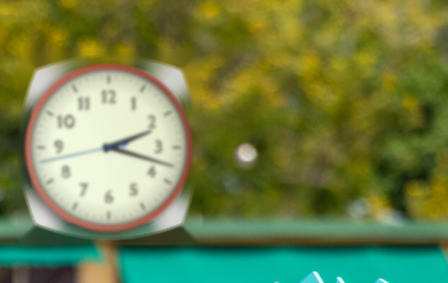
2.17.43
